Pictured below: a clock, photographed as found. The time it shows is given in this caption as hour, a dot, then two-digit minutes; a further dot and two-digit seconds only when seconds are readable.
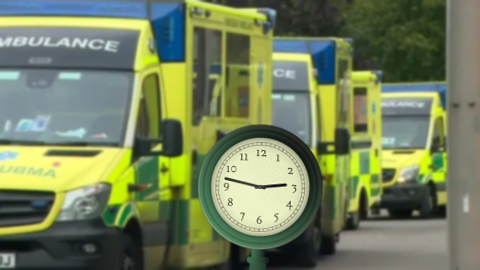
2.47
